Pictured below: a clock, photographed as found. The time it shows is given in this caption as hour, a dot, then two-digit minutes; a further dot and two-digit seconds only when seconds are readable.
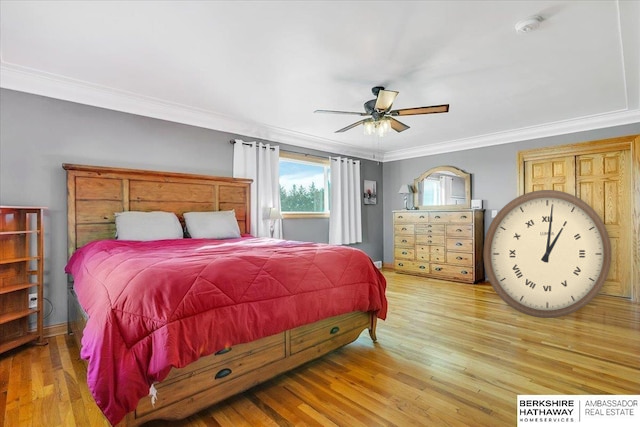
1.01
